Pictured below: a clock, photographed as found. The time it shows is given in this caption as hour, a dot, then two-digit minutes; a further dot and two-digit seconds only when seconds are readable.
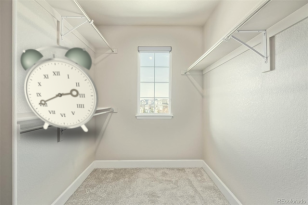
2.41
